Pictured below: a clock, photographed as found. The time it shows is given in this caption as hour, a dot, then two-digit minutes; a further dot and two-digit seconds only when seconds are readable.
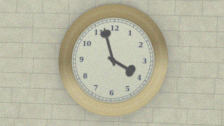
3.57
